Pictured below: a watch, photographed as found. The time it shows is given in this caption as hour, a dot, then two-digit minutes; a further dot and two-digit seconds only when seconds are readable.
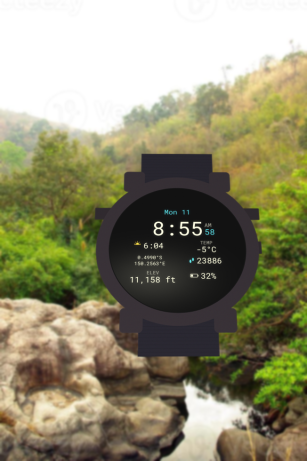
8.55.58
